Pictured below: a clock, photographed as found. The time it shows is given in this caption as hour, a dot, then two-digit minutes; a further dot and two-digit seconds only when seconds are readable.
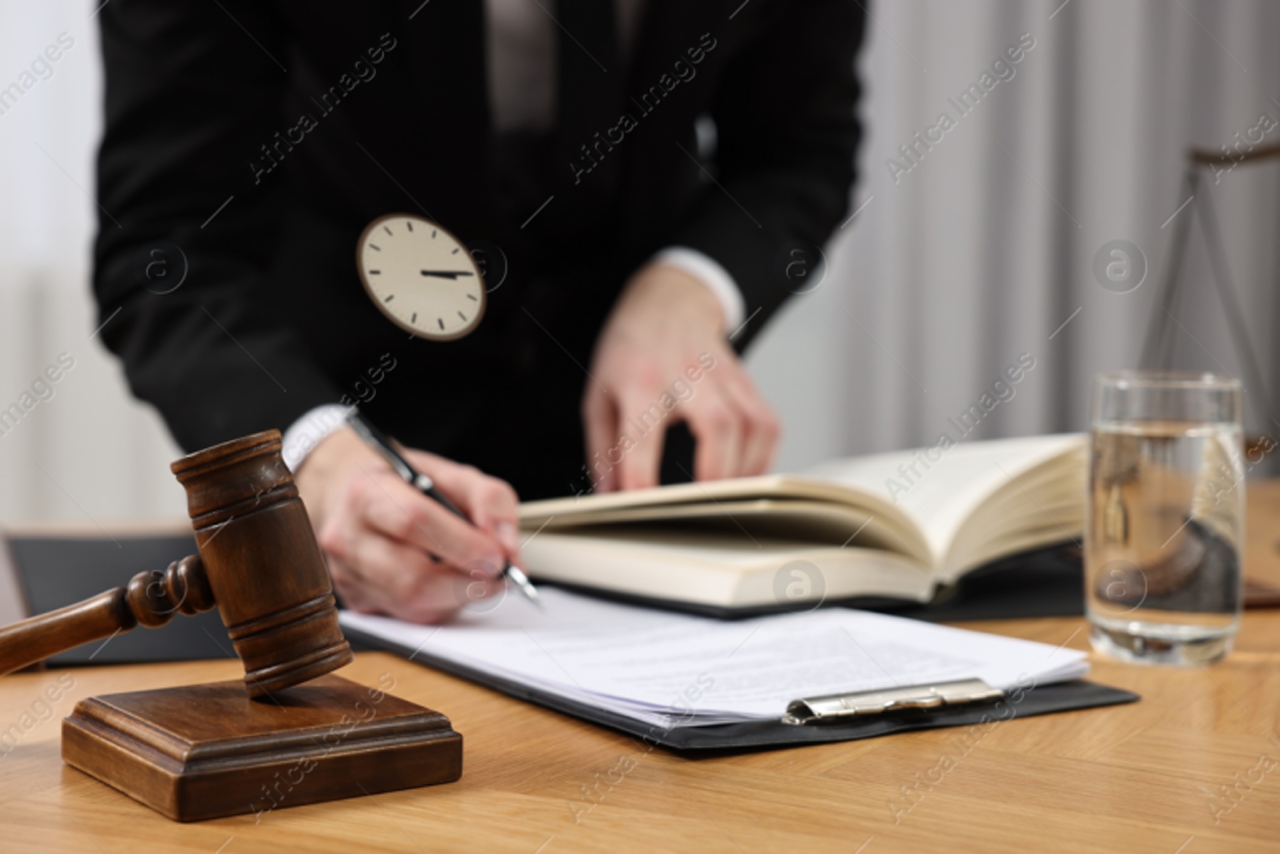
3.15
